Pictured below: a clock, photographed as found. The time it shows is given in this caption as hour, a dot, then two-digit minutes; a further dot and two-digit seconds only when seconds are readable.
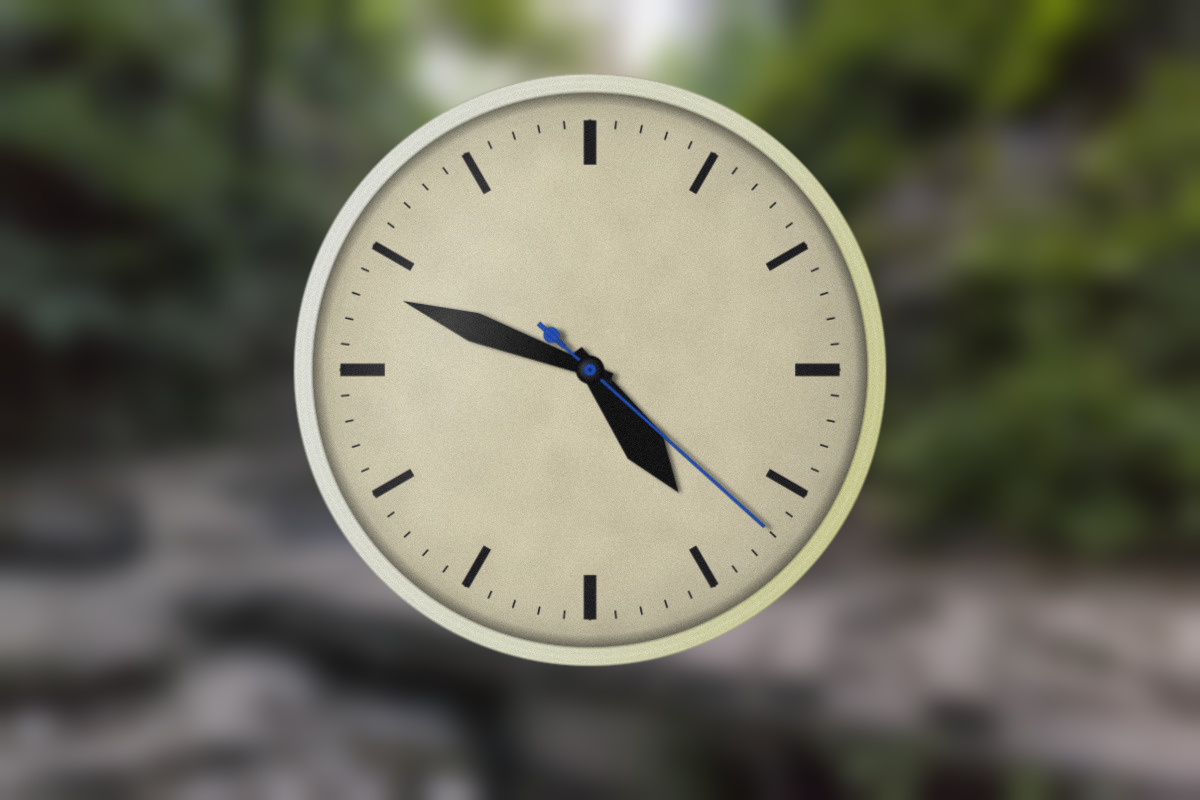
4.48.22
